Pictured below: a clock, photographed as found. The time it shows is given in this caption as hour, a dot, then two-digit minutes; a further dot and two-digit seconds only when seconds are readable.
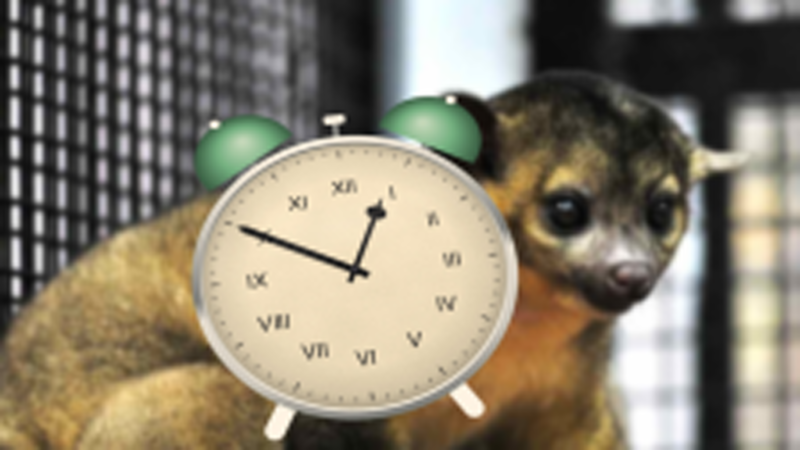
12.50
